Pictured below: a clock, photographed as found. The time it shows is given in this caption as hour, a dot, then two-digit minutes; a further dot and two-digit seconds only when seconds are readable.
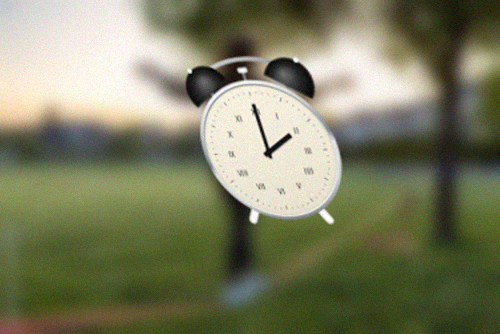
2.00
